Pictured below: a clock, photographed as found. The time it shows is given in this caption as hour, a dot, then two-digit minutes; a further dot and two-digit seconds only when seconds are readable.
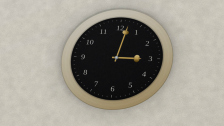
3.02
